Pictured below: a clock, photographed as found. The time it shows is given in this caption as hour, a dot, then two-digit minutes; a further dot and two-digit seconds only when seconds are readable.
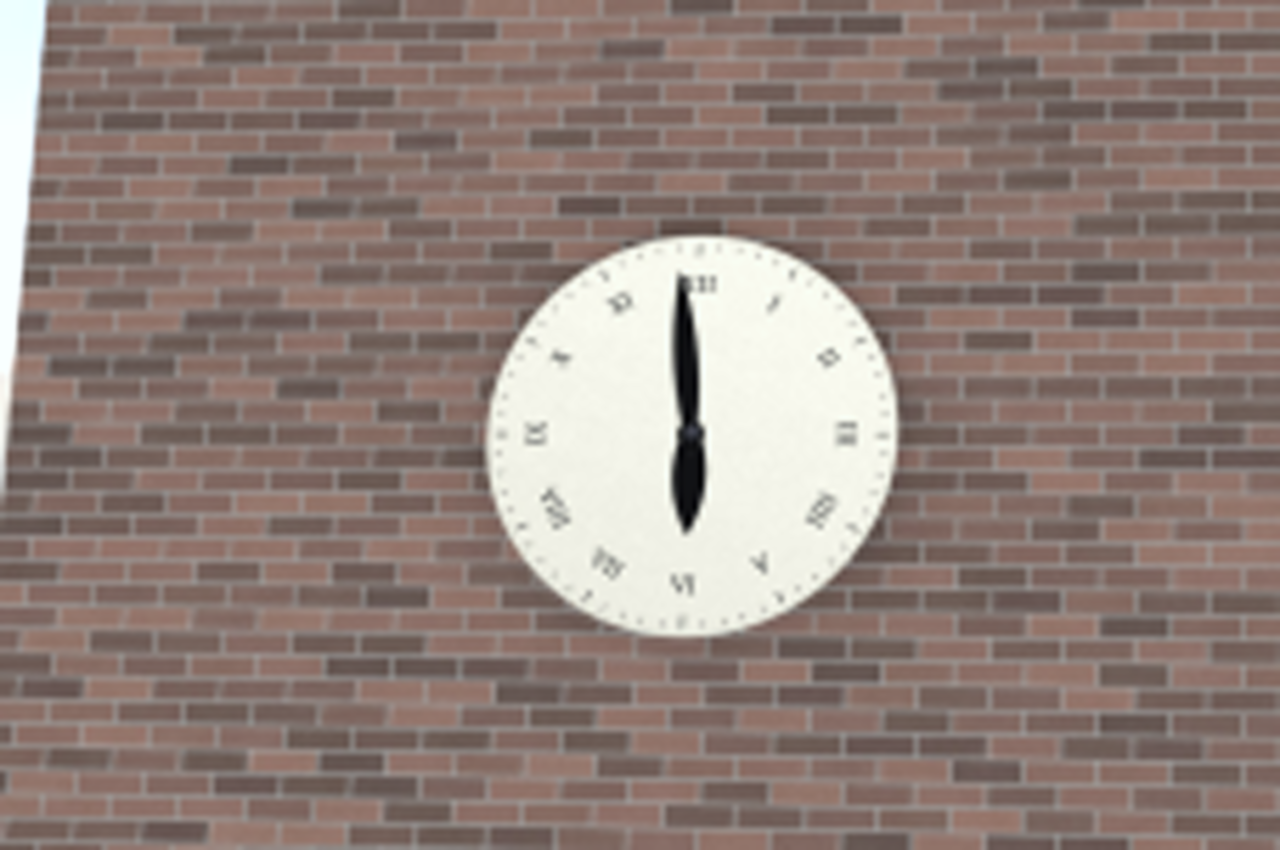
5.59
